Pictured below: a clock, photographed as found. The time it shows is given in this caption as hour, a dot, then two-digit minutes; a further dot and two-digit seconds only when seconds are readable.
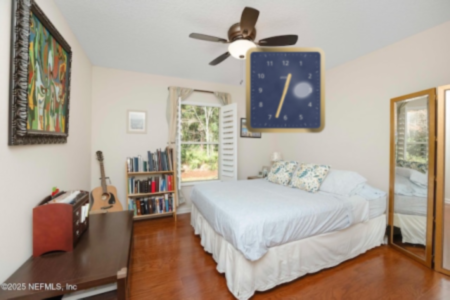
12.33
